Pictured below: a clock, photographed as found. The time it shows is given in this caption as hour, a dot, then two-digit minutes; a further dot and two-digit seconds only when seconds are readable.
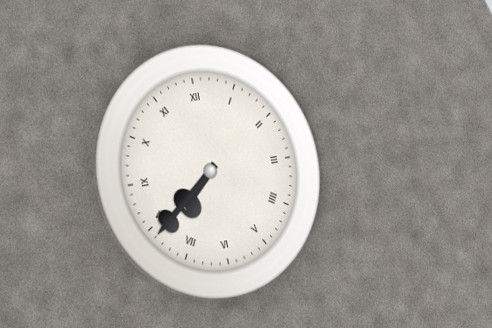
7.39
